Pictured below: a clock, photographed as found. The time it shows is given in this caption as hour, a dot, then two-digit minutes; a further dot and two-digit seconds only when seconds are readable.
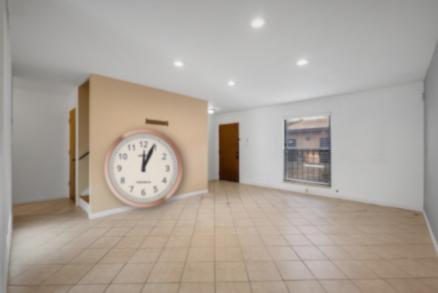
12.04
